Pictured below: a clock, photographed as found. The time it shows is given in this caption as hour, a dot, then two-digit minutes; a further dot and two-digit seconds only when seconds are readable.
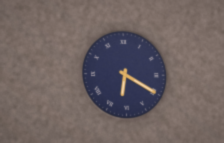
6.20
